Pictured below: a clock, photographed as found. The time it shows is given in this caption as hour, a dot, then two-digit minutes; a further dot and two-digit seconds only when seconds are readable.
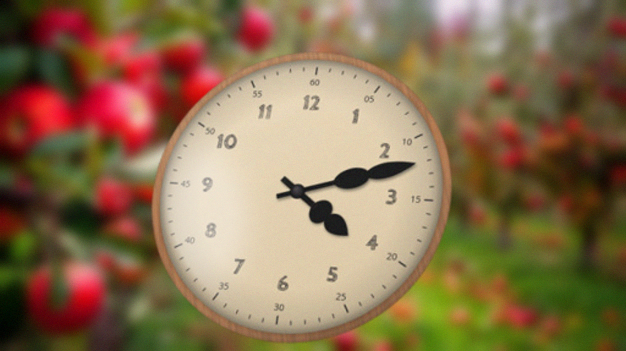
4.12
